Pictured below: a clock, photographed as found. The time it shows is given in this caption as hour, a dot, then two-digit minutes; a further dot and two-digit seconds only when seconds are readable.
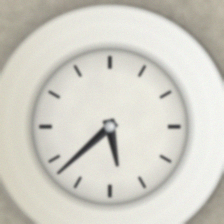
5.38
